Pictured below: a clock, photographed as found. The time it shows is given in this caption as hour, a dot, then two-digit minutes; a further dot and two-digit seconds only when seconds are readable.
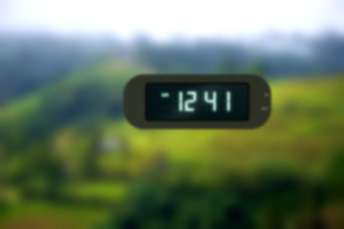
12.41
